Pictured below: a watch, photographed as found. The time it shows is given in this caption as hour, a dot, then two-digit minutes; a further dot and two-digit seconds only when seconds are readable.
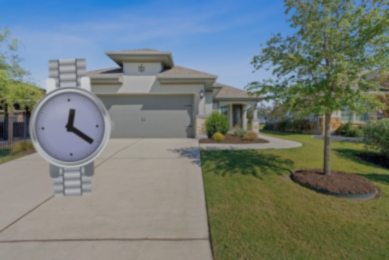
12.21
